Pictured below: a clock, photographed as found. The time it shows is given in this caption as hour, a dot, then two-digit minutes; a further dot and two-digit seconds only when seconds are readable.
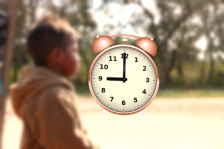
9.00
